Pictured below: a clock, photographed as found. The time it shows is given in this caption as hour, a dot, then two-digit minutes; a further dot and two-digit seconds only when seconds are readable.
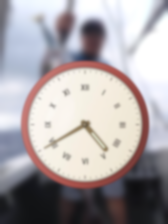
4.40
